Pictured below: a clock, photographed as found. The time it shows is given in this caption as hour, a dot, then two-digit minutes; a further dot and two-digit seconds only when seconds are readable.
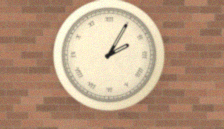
2.05
